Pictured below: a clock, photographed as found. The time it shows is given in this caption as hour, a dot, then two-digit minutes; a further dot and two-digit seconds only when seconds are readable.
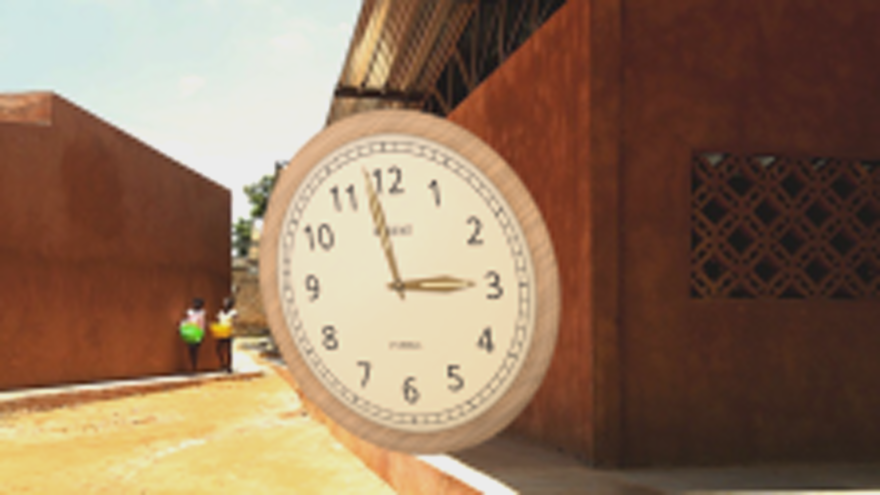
2.58
